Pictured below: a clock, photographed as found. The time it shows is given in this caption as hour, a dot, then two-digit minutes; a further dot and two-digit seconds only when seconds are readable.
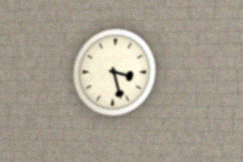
3.27
